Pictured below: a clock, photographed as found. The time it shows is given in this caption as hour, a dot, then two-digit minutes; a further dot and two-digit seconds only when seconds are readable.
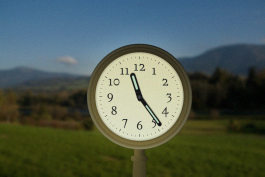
11.24
